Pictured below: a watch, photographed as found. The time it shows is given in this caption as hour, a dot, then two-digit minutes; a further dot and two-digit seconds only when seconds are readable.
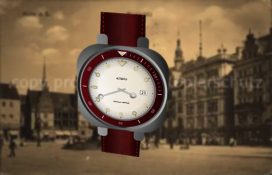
3.41
